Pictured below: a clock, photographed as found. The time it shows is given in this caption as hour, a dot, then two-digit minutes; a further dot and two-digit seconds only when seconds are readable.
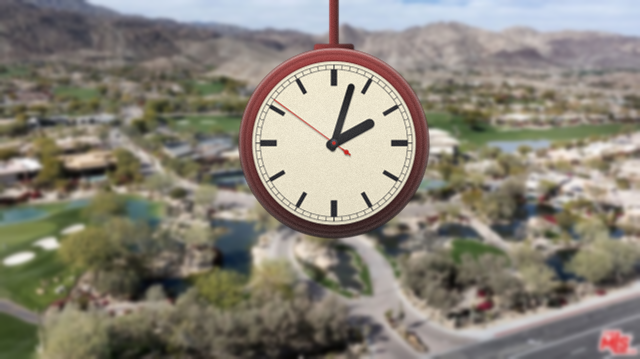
2.02.51
